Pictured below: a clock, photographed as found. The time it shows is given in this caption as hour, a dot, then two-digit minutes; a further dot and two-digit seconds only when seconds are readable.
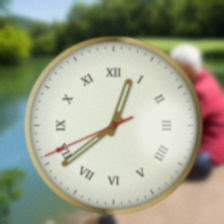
12.38.41
